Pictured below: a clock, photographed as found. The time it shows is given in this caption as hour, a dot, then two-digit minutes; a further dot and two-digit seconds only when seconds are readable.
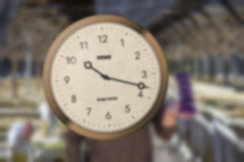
10.18
